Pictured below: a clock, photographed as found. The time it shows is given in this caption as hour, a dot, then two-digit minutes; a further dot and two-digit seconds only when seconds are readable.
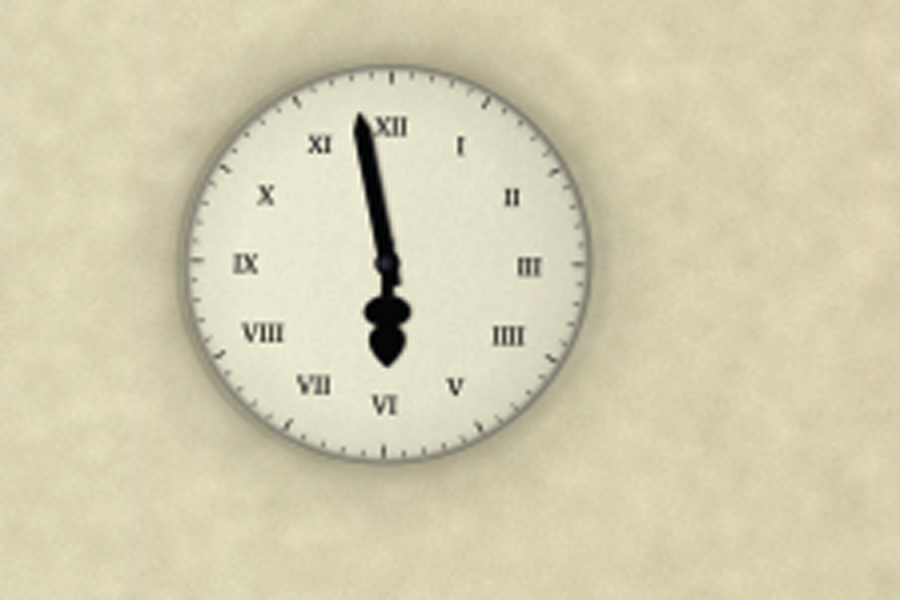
5.58
